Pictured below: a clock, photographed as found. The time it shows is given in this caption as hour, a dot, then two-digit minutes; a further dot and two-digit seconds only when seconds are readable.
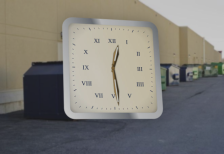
12.29
